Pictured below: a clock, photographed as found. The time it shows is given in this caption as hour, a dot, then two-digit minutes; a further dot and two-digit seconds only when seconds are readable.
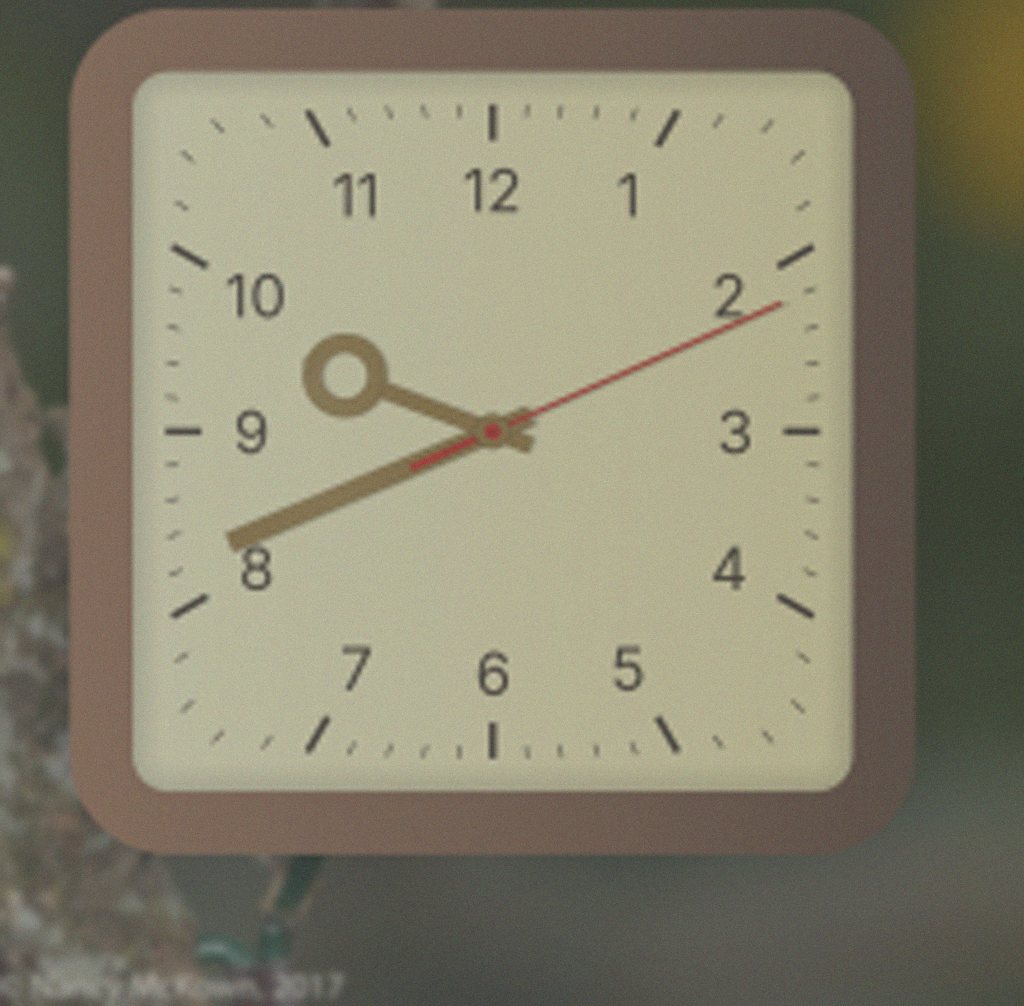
9.41.11
